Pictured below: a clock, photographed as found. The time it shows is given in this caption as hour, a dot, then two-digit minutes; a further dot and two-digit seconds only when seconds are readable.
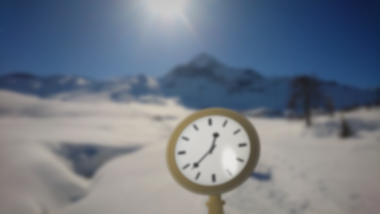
12.38
